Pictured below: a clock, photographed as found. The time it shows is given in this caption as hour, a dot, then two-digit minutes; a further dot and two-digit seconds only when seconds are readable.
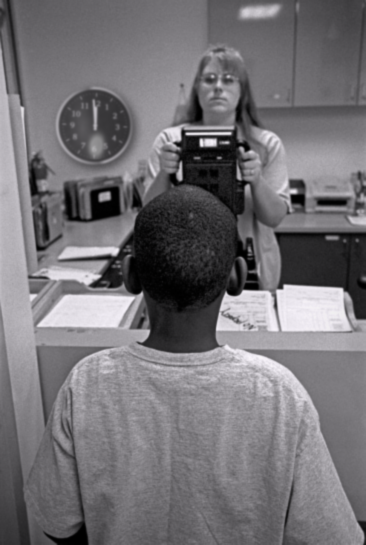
11.59
